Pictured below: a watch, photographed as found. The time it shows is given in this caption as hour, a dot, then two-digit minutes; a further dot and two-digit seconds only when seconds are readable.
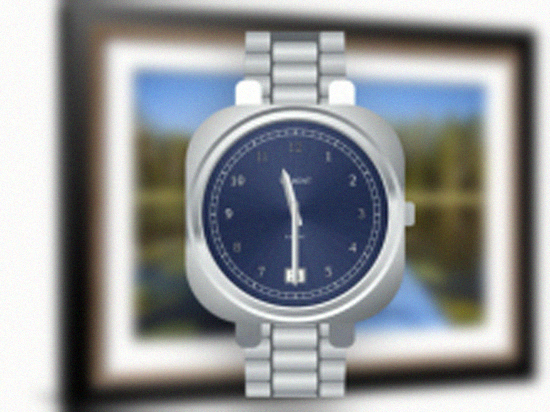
11.30
